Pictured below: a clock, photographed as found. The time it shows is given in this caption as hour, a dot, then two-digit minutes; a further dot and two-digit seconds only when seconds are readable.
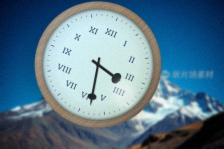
3.28
